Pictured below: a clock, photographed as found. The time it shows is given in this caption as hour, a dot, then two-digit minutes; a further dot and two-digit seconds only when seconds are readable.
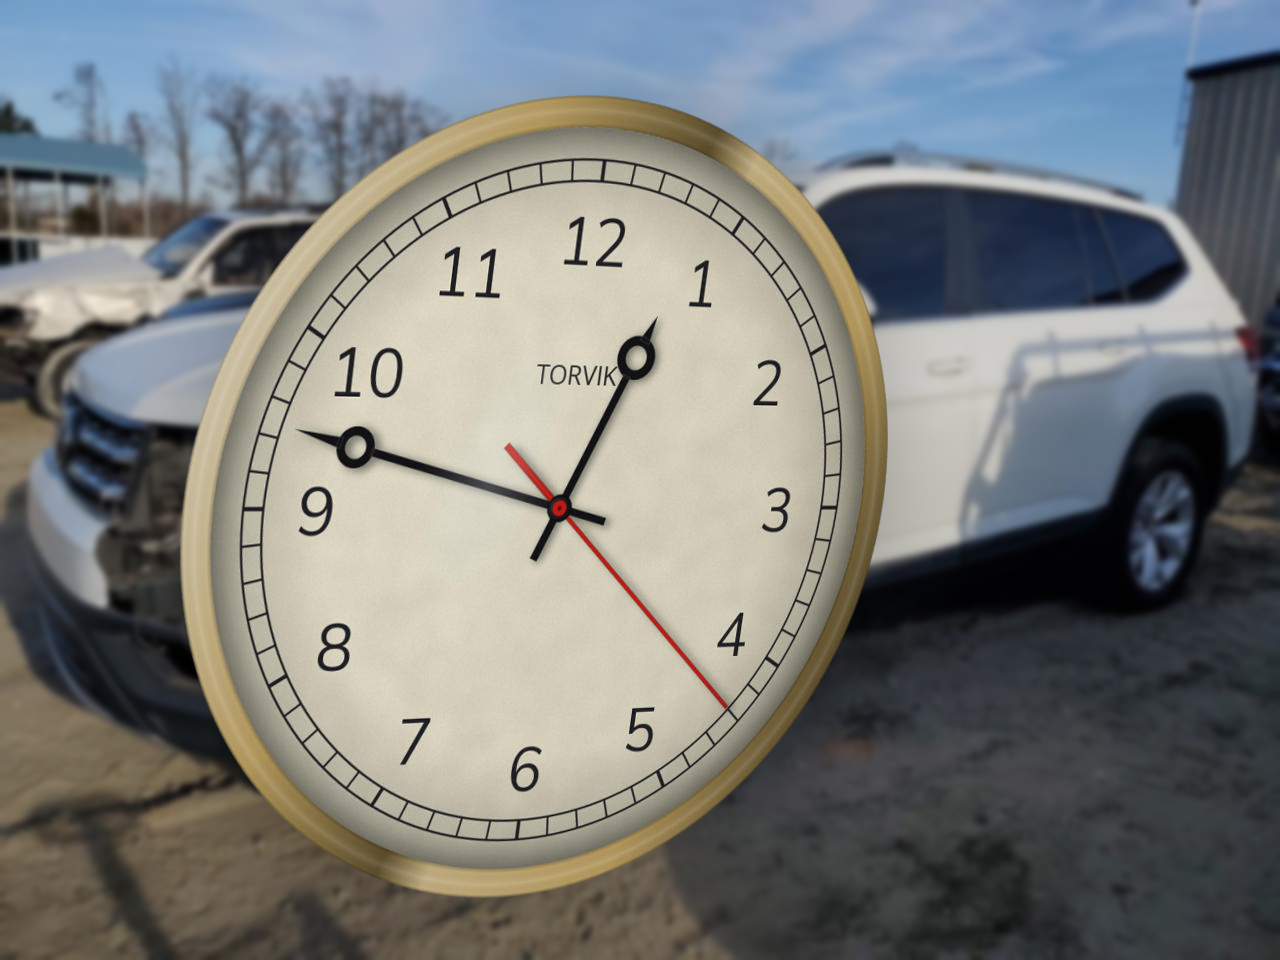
12.47.22
